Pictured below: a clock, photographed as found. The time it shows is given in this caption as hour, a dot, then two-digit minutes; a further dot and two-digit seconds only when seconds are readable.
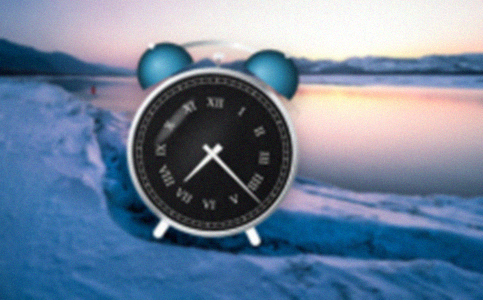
7.22
